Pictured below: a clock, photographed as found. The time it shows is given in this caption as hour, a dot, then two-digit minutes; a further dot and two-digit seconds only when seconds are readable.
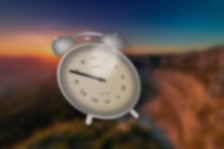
9.49
